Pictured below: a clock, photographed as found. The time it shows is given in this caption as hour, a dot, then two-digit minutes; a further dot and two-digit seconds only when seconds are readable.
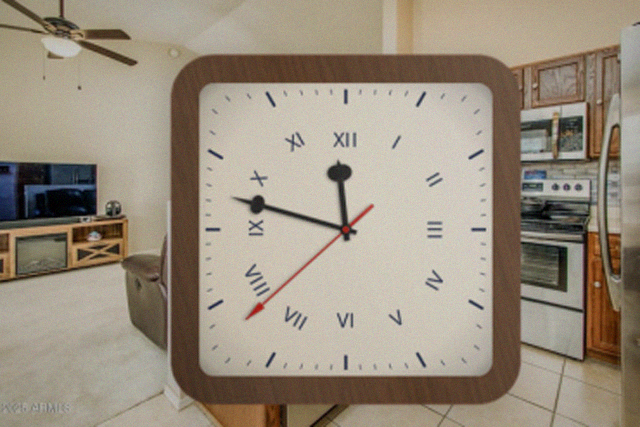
11.47.38
